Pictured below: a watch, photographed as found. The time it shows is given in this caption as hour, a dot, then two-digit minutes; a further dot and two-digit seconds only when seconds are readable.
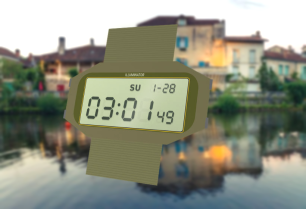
3.01.49
